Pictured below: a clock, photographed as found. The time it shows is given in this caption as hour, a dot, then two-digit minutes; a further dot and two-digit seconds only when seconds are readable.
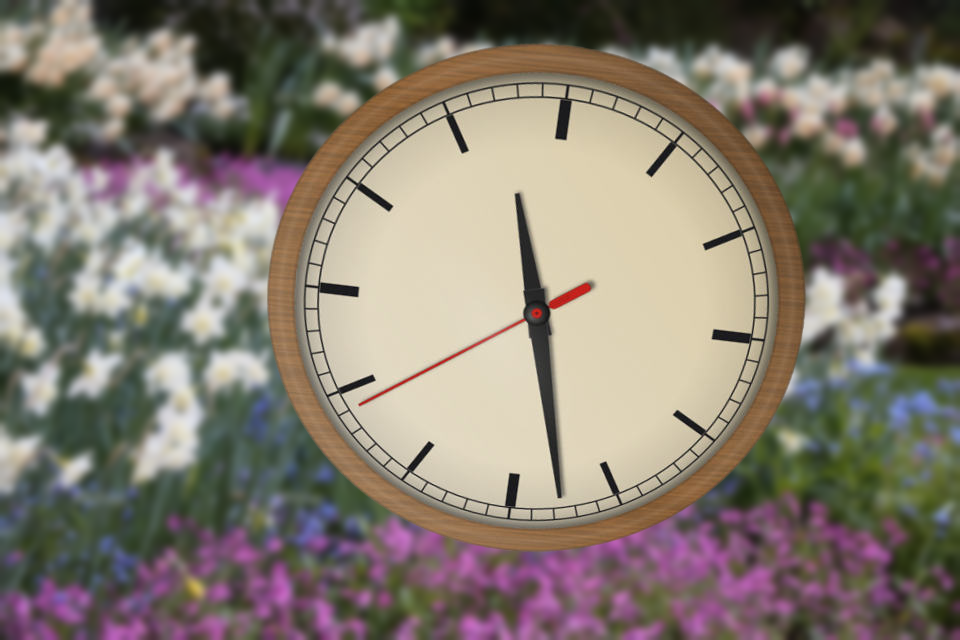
11.27.39
